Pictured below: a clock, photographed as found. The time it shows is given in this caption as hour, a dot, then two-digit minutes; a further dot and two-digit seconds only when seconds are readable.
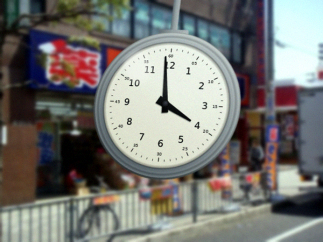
3.59
